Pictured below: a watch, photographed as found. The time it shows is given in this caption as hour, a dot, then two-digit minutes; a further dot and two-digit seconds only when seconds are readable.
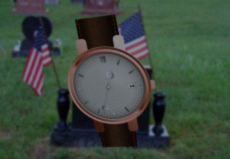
12.33
